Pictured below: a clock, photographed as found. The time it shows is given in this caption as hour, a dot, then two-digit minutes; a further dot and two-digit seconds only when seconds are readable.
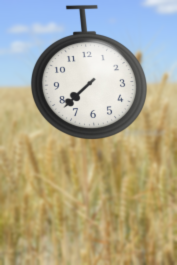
7.38
